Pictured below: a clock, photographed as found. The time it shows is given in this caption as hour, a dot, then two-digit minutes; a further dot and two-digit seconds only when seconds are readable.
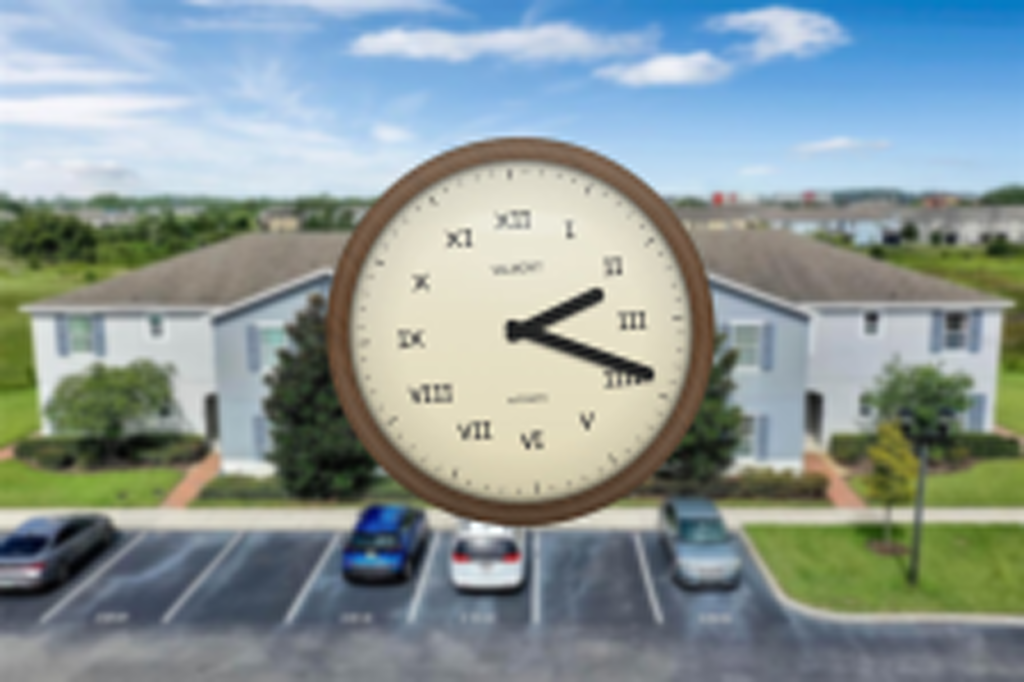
2.19
